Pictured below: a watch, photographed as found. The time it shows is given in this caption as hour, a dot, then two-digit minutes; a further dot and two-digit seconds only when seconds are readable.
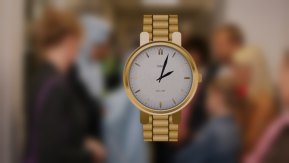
2.03
